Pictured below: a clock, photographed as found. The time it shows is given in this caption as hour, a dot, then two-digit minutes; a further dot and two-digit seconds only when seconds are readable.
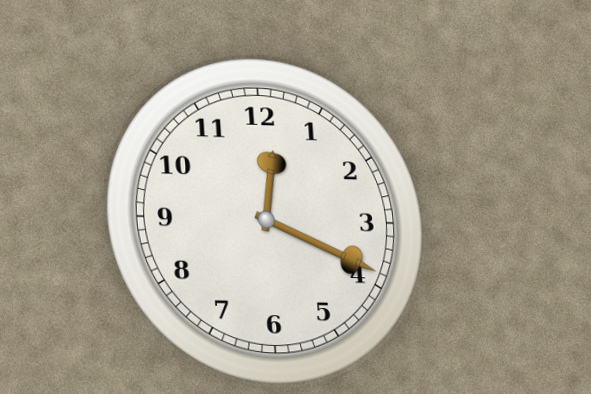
12.19
